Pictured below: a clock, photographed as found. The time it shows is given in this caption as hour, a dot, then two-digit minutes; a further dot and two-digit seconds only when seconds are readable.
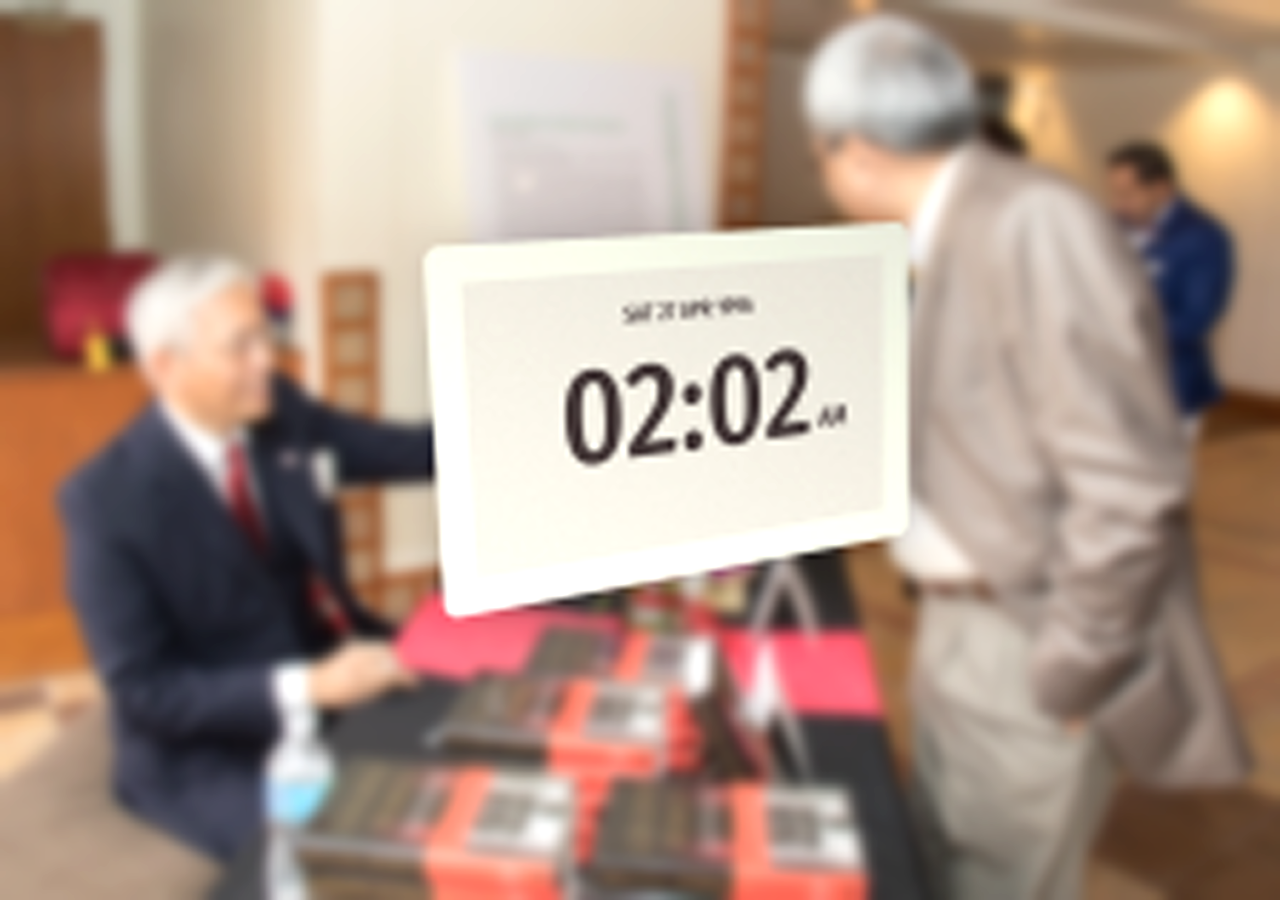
2.02
